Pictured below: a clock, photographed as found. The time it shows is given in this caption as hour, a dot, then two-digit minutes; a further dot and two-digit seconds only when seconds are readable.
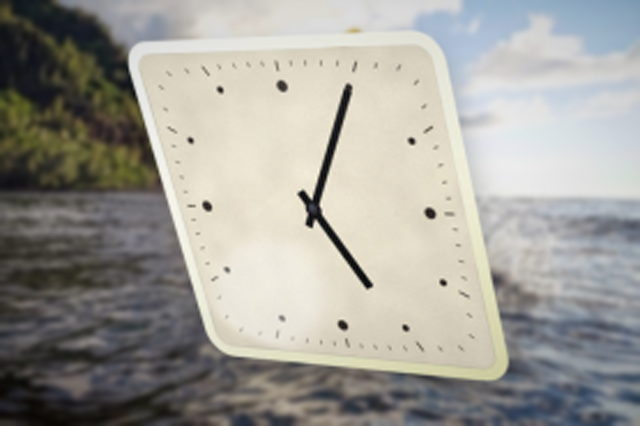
5.05
